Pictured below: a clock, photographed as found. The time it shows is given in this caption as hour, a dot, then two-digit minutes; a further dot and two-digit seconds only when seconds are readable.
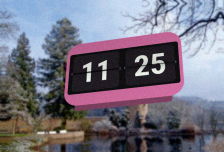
11.25
